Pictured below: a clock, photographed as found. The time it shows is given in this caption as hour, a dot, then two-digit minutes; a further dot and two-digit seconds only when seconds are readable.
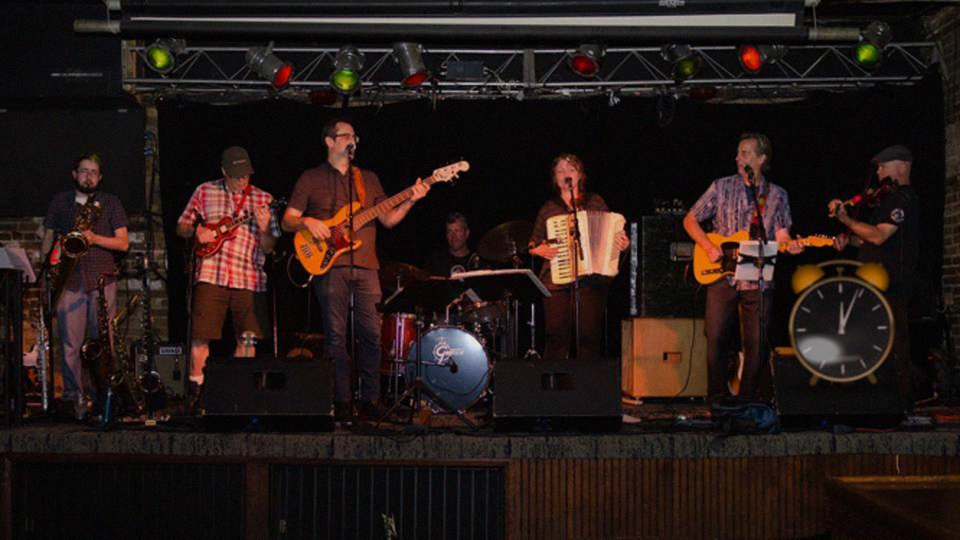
12.04
